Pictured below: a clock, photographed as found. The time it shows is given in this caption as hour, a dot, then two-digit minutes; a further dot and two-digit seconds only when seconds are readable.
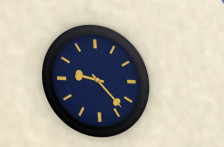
9.23
